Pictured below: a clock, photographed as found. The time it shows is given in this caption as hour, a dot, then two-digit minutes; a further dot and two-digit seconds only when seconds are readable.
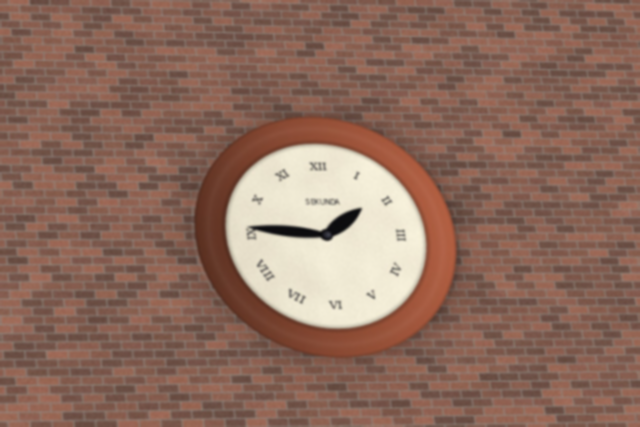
1.46
